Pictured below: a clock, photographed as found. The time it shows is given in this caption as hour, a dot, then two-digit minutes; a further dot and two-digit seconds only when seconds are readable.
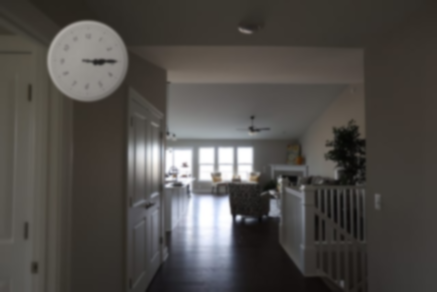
3.15
